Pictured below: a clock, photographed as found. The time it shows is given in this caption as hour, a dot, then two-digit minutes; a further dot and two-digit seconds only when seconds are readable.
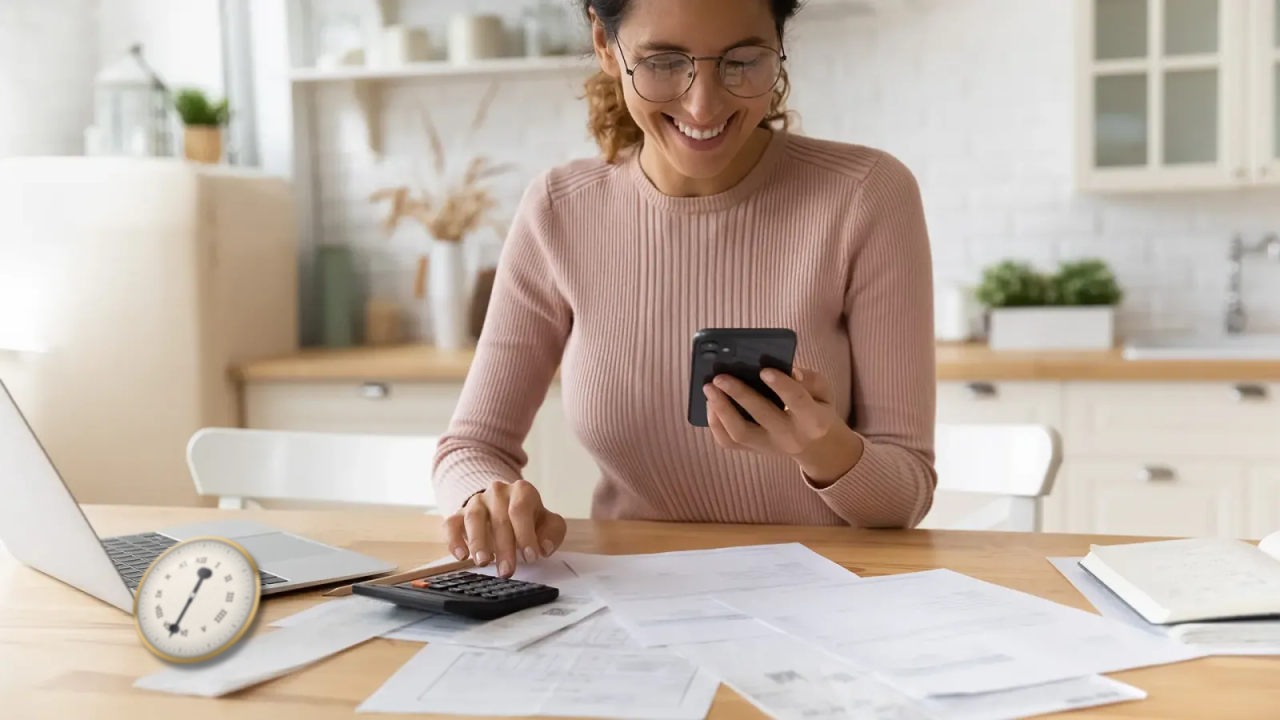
12.33
